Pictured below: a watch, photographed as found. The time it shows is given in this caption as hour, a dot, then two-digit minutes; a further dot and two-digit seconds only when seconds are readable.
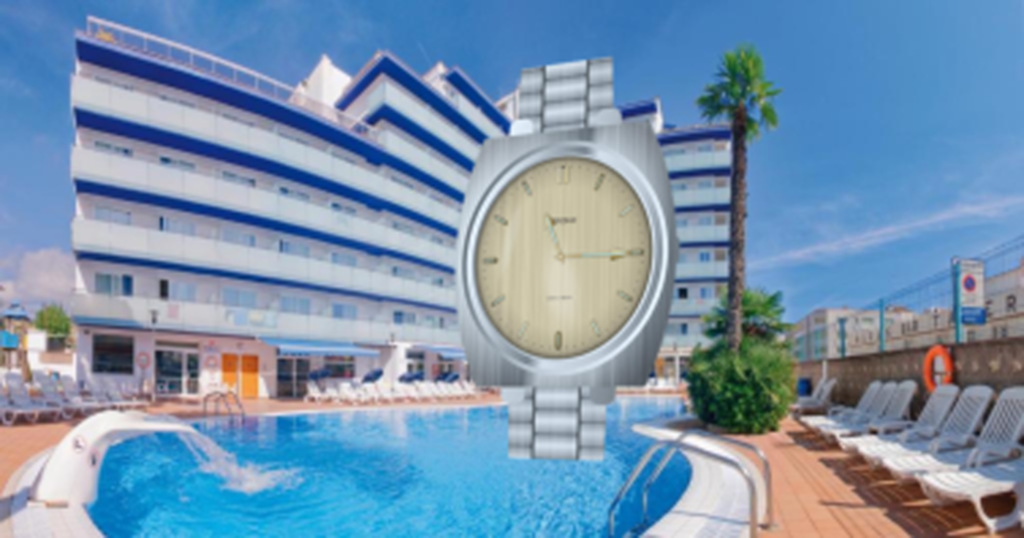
11.15
